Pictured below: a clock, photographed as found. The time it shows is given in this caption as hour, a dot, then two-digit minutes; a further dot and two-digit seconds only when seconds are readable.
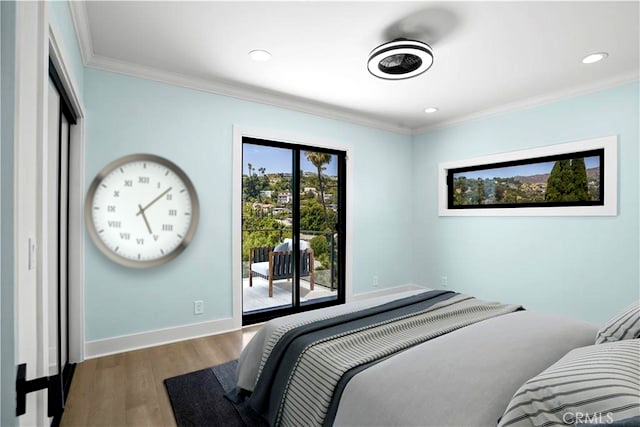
5.08
